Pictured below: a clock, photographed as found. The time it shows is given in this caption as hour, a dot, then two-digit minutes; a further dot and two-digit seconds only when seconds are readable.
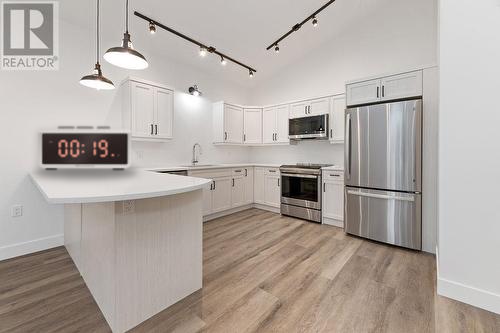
0.19
